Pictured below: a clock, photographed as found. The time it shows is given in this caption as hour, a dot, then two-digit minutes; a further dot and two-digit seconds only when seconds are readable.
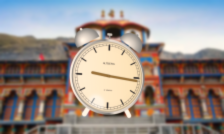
9.16
